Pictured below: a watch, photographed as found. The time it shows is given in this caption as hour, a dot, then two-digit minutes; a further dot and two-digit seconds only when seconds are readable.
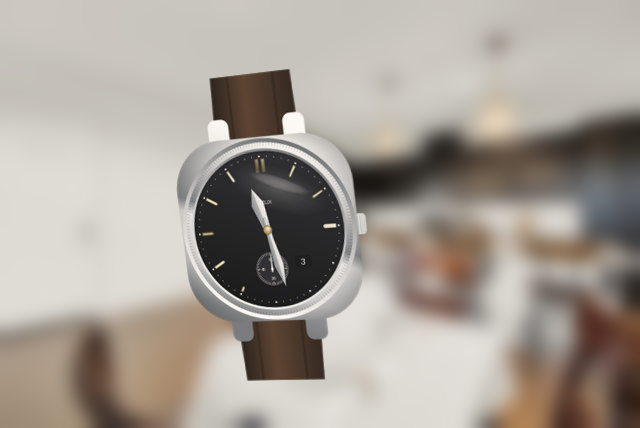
11.28
